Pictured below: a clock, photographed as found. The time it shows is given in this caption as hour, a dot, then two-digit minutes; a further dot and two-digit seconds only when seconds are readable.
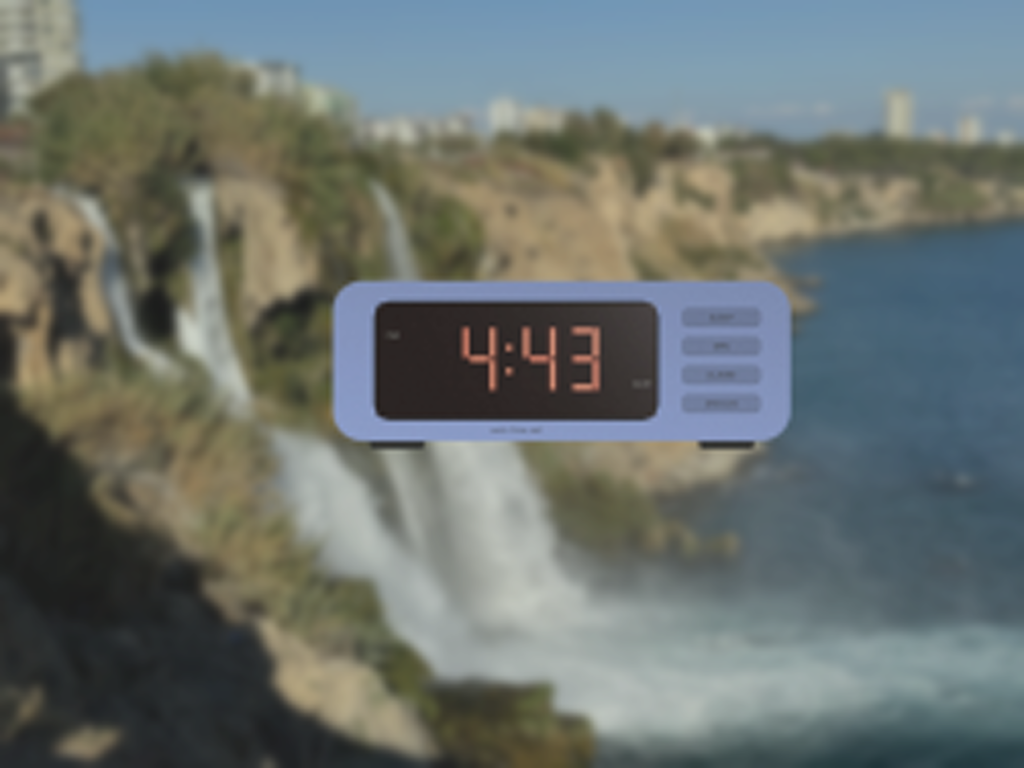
4.43
